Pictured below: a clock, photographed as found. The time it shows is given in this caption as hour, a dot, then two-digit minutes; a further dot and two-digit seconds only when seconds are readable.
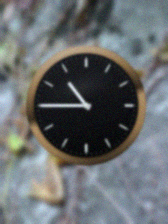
10.45
